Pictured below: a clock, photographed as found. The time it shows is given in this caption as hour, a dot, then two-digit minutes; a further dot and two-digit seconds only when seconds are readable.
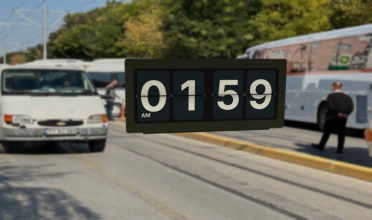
1.59
